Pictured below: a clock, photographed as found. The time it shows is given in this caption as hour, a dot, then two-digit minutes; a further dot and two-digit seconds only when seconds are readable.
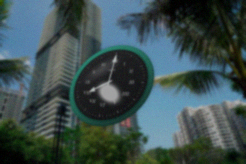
8.00
